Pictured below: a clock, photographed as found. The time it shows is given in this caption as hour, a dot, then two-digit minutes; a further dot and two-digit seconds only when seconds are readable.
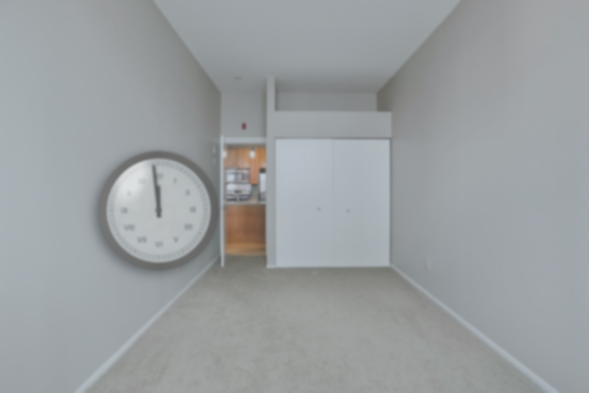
11.59
